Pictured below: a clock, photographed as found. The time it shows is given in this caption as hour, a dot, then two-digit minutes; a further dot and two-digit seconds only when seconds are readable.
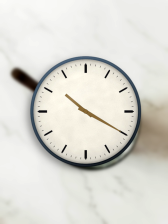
10.20
